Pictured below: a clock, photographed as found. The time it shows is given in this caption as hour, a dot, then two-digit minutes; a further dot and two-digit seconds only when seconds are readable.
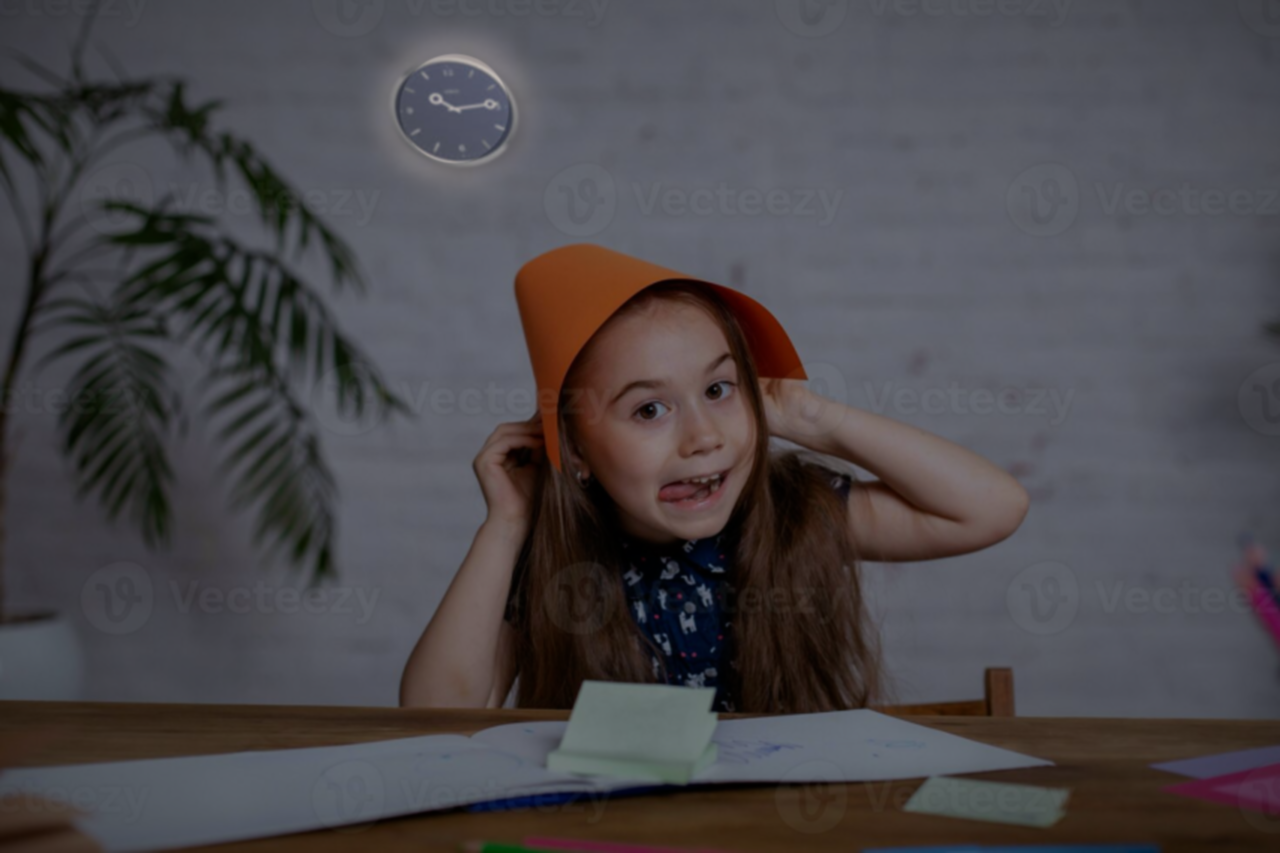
10.14
